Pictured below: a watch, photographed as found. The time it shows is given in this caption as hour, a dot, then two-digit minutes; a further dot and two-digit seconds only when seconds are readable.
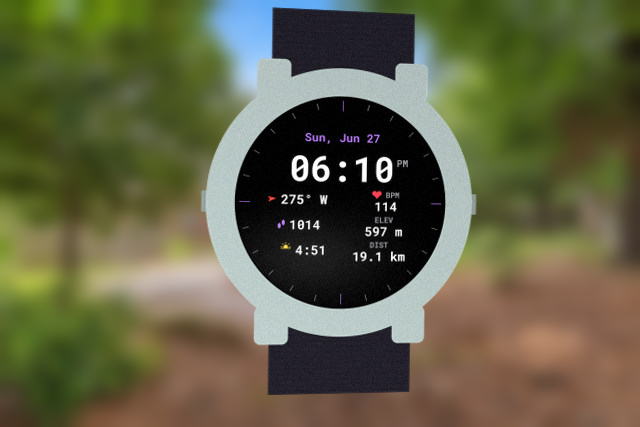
6.10
